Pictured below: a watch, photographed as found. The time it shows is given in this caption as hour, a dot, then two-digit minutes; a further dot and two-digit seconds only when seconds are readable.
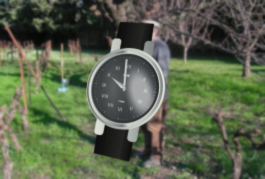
9.59
